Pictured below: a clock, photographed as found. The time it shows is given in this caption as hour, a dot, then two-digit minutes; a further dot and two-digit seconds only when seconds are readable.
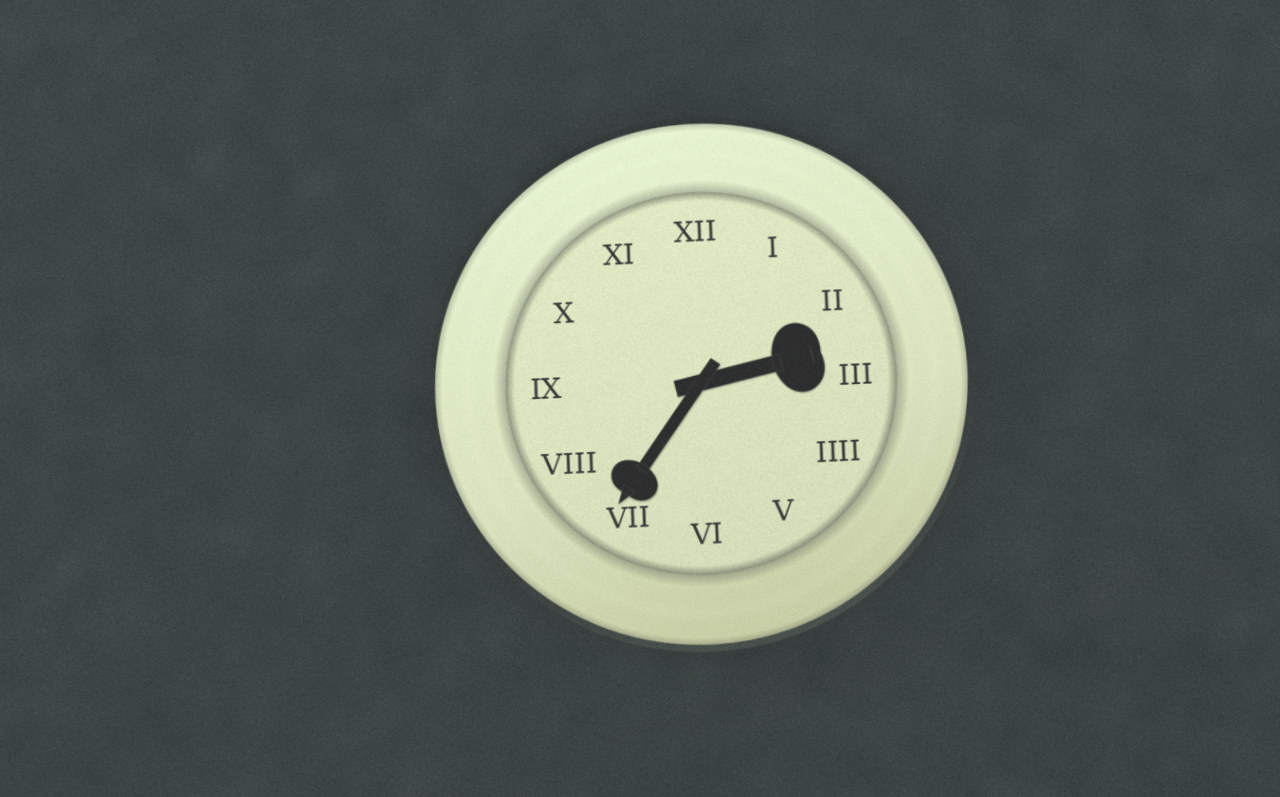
2.36
